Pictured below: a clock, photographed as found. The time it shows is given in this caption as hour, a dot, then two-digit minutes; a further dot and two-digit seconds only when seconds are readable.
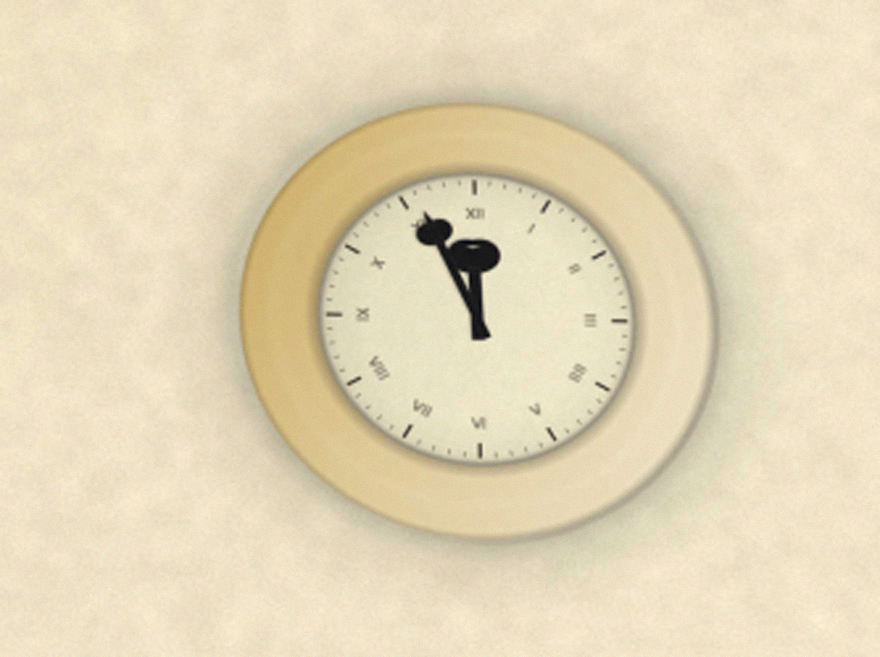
11.56
